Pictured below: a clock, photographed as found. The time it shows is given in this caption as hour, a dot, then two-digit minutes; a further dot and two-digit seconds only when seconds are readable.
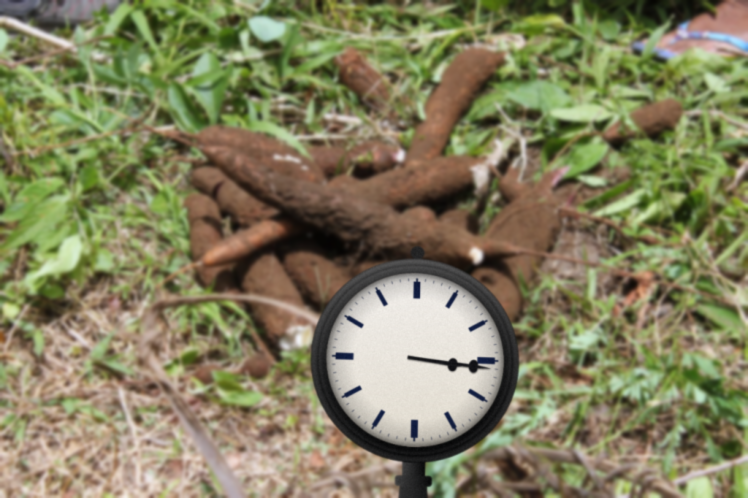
3.16
